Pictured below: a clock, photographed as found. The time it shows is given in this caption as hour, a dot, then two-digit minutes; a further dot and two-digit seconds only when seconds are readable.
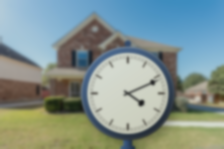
4.11
